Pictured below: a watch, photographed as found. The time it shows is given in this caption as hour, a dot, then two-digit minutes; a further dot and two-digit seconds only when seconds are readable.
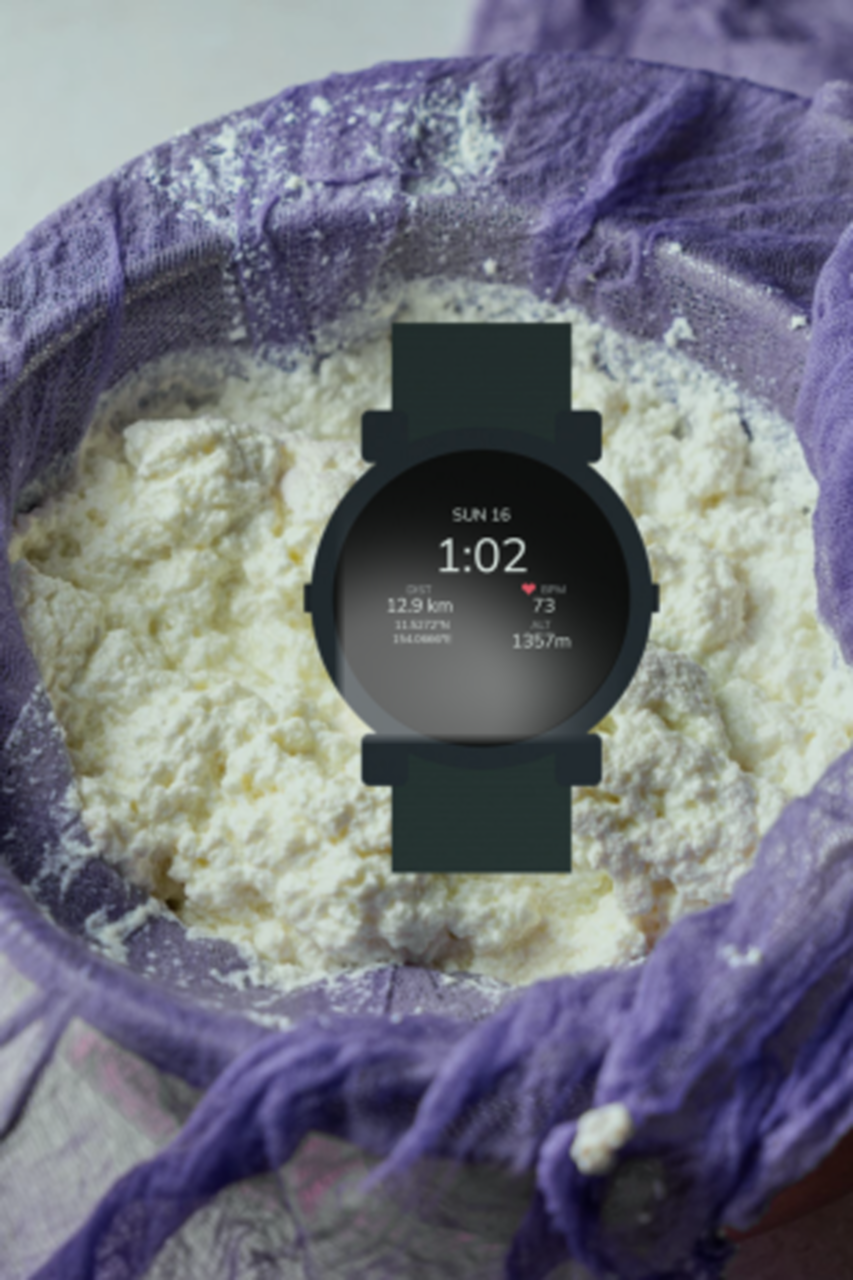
1.02
